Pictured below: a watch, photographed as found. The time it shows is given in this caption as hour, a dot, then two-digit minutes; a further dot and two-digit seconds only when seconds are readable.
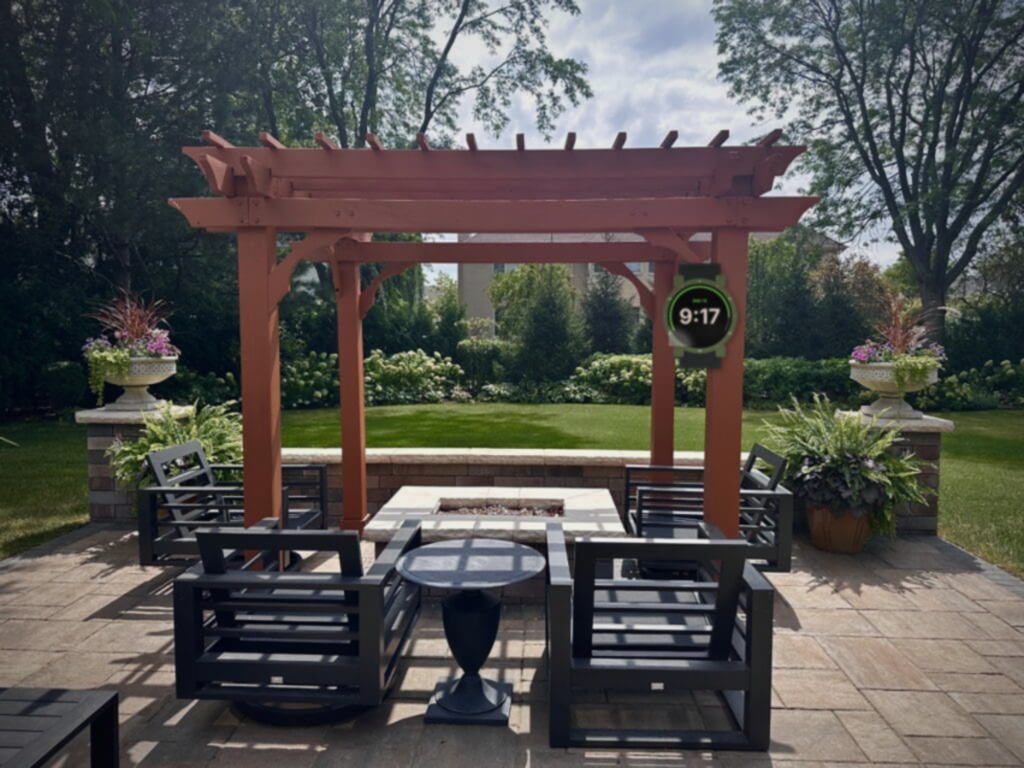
9.17
